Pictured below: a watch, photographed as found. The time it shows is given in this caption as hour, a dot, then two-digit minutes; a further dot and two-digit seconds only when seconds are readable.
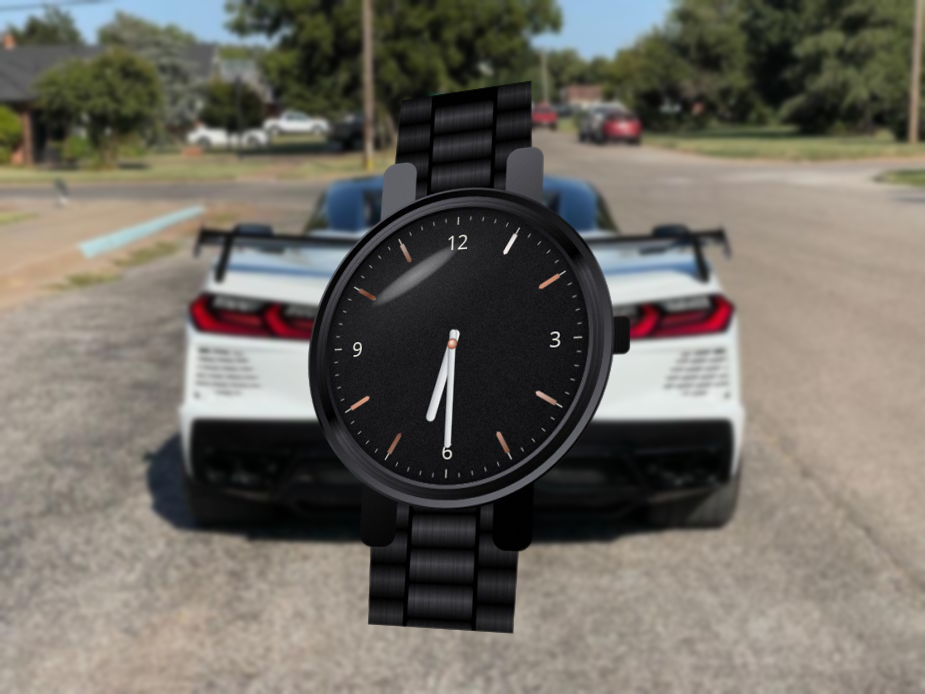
6.30
